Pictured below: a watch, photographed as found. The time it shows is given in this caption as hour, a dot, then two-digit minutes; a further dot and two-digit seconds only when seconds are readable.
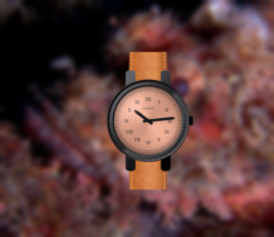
10.14
